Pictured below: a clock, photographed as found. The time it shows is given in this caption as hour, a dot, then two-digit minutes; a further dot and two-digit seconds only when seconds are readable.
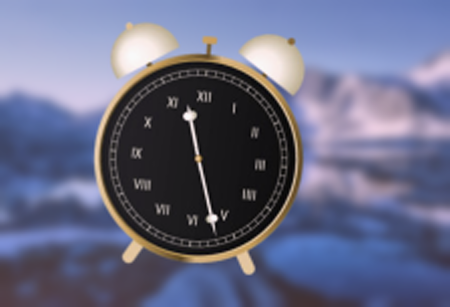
11.27
